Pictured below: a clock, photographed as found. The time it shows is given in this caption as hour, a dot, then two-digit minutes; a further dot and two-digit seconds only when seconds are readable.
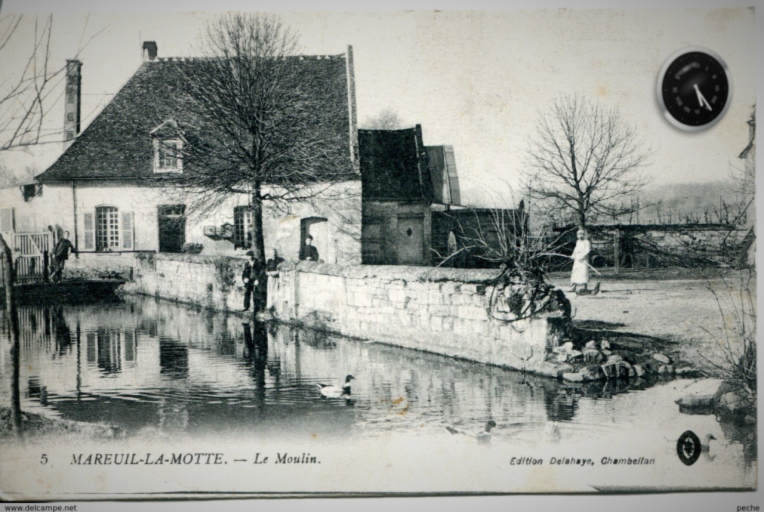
5.24
